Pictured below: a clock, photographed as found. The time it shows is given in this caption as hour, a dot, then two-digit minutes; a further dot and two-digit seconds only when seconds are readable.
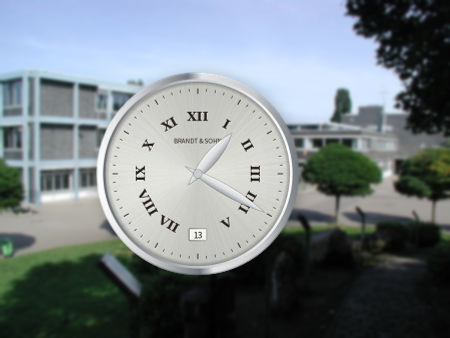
1.20
